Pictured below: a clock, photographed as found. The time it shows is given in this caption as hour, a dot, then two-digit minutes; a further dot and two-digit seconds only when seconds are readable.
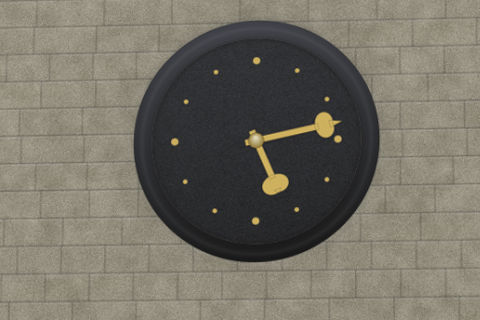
5.13
